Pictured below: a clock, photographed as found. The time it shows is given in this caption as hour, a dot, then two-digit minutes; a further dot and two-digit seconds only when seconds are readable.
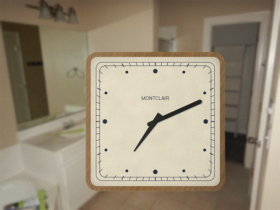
7.11
